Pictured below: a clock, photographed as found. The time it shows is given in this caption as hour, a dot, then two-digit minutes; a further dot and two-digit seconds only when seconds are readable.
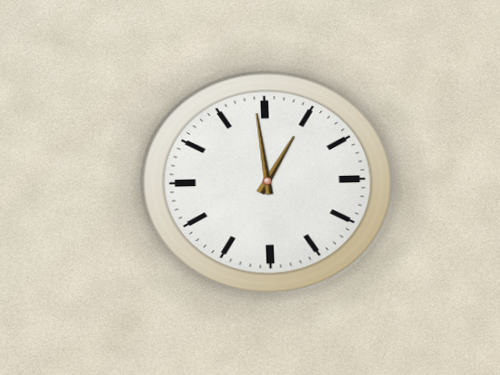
12.59
